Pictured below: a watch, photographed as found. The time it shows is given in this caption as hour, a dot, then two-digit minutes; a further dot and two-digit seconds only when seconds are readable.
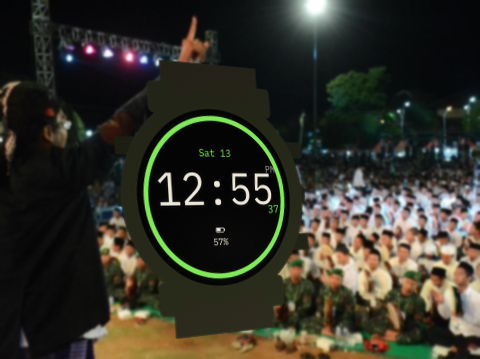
12.55.37
